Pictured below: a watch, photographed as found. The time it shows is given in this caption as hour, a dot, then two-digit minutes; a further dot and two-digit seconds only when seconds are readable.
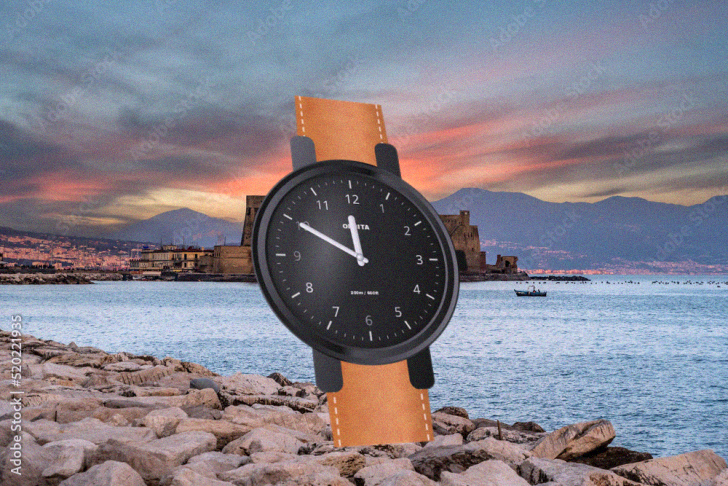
11.50
